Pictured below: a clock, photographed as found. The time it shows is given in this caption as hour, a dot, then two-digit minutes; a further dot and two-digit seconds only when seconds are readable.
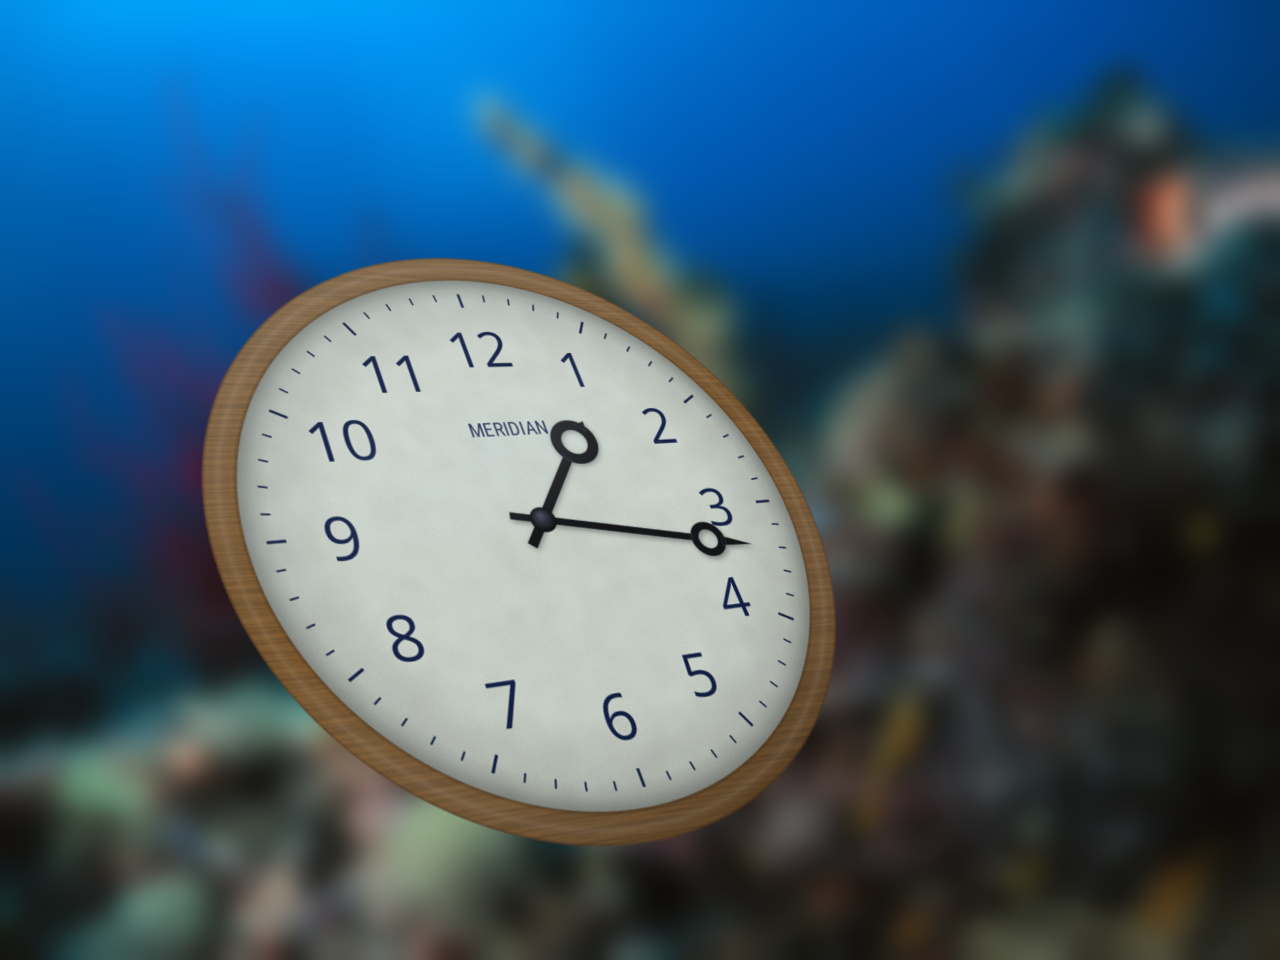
1.17
